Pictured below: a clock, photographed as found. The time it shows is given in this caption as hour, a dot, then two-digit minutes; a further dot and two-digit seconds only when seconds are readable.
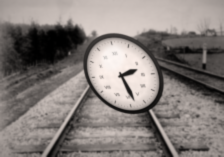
2.28
